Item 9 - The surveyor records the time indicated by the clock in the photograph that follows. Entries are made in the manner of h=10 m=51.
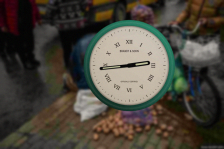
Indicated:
h=2 m=44
